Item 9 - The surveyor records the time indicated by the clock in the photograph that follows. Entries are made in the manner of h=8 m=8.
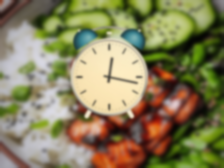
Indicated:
h=12 m=17
